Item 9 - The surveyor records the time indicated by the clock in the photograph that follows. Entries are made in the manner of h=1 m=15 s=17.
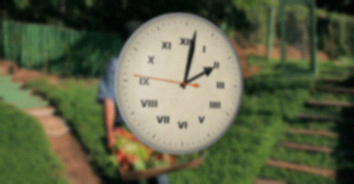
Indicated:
h=2 m=1 s=46
